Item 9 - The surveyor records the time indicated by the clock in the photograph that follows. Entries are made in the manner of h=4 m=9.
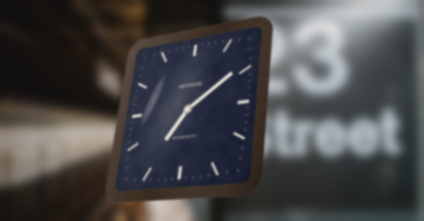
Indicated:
h=7 m=9
